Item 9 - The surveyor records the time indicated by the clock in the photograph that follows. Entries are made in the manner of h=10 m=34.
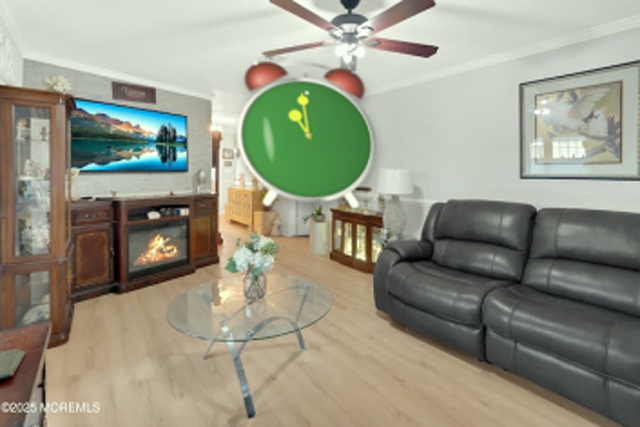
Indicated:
h=10 m=59
